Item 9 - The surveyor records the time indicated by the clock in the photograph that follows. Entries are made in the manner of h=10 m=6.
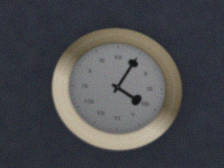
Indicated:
h=4 m=5
